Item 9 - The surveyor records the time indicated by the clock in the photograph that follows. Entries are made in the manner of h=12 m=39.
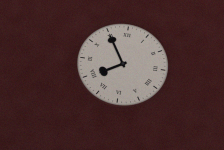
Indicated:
h=7 m=55
